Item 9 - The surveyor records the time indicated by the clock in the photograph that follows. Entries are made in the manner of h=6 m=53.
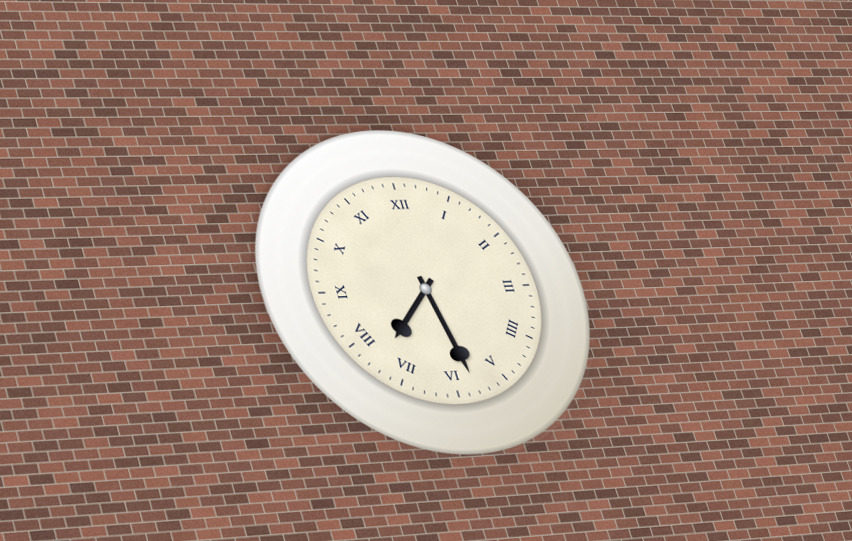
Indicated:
h=7 m=28
